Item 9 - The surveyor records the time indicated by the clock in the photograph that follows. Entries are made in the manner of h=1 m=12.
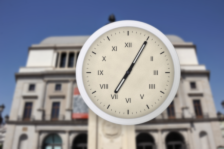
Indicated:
h=7 m=5
